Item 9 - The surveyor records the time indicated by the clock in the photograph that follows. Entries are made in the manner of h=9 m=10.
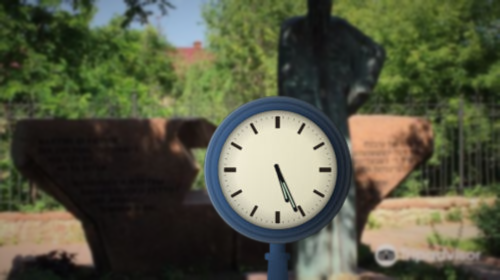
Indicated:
h=5 m=26
